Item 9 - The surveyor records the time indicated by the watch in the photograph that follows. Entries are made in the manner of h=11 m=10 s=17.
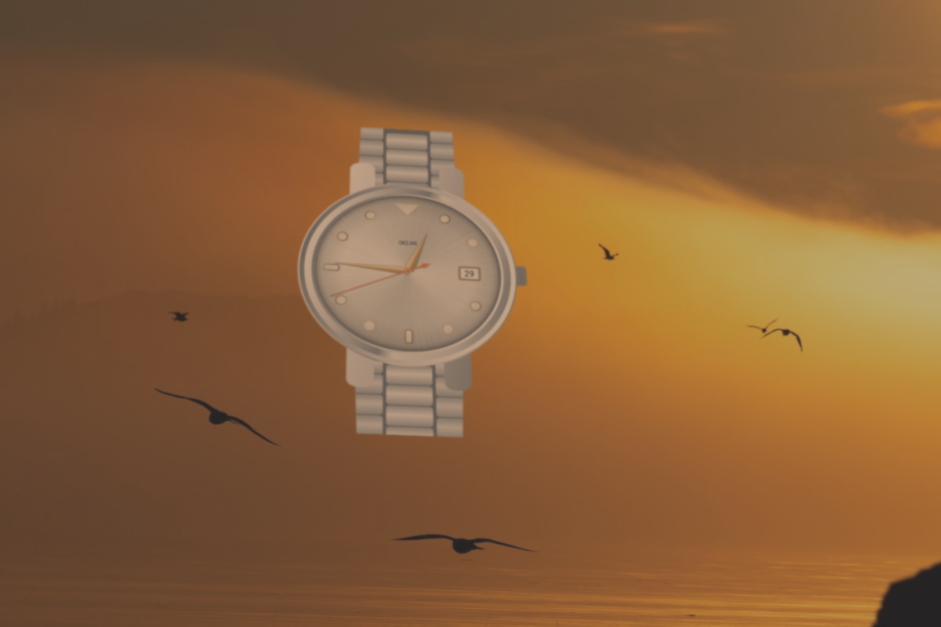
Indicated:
h=12 m=45 s=41
